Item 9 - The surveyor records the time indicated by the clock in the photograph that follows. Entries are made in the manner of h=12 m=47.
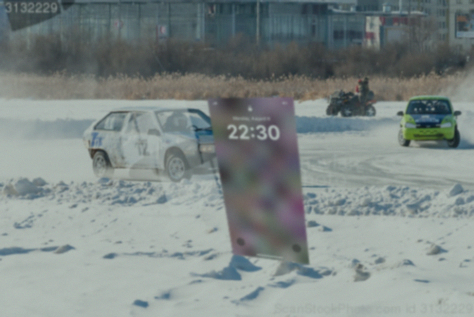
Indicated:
h=22 m=30
